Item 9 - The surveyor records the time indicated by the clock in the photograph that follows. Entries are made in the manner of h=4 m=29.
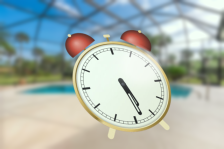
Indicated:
h=5 m=28
